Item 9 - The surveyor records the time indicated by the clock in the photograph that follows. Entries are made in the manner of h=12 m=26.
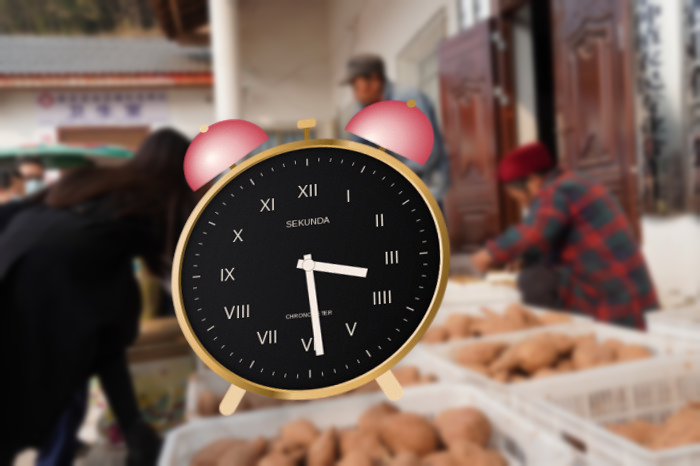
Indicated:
h=3 m=29
